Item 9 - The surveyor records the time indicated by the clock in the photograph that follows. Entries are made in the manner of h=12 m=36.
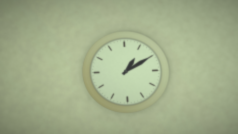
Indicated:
h=1 m=10
